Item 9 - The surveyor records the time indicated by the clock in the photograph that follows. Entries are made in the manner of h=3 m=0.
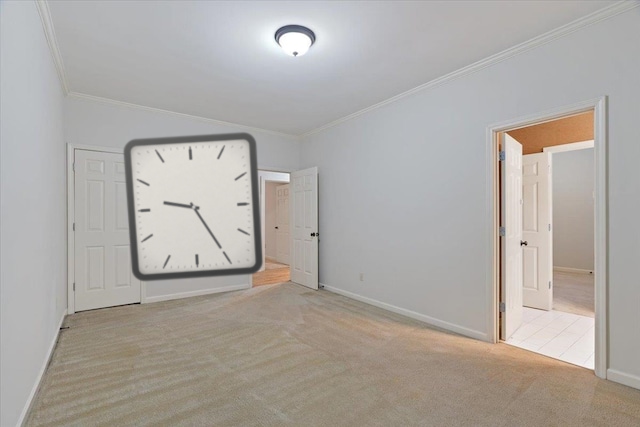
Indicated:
h=9 m=25
